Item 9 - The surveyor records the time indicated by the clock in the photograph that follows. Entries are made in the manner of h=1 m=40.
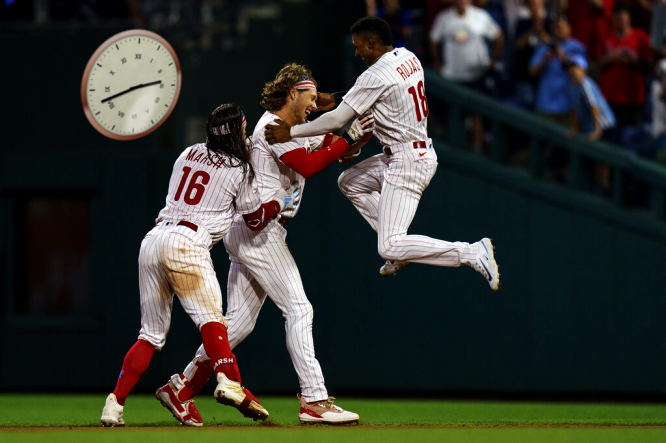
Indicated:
h=2 m=42
